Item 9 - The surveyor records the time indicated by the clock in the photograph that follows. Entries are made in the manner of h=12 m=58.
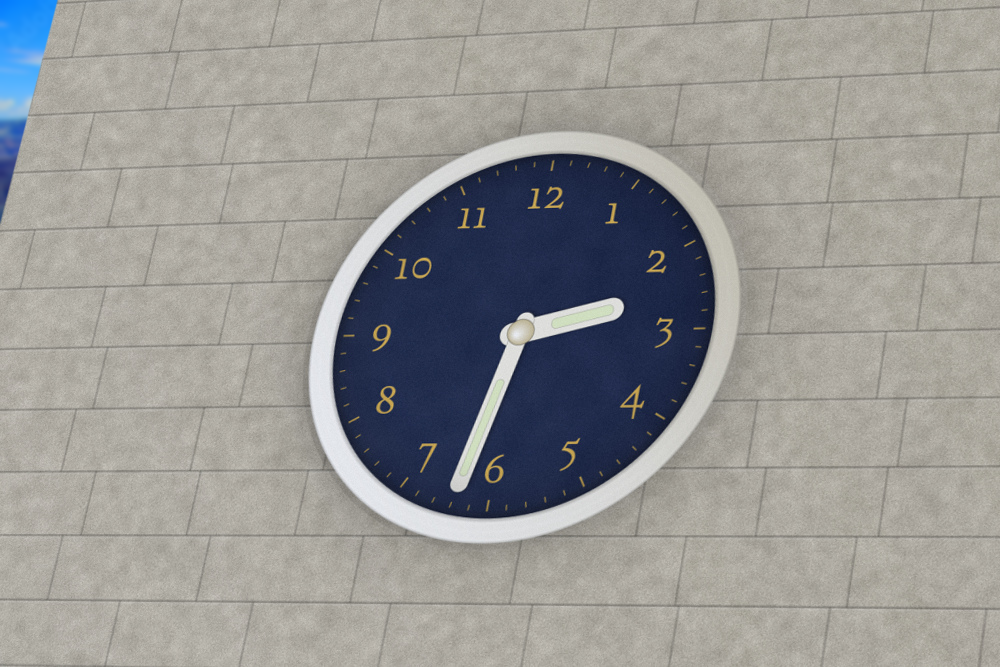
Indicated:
h=2 m=32
